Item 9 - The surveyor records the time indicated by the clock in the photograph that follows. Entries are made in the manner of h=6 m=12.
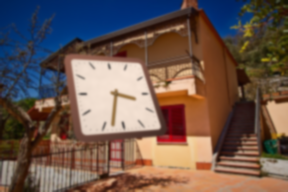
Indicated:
h=3 m=33
